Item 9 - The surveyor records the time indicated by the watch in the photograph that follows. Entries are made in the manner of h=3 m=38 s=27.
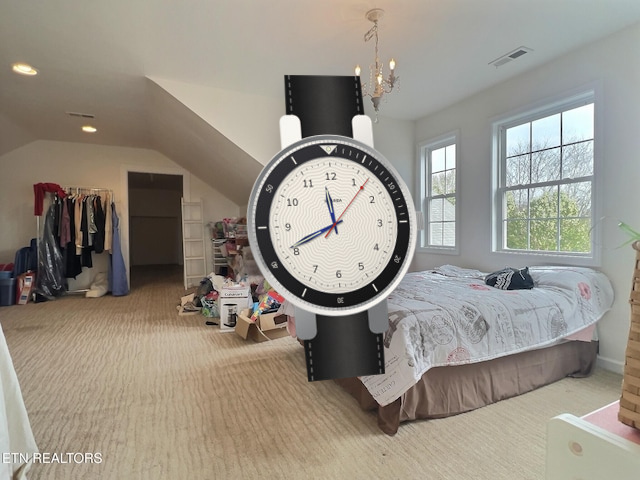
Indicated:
h=11 m=41 s=7
